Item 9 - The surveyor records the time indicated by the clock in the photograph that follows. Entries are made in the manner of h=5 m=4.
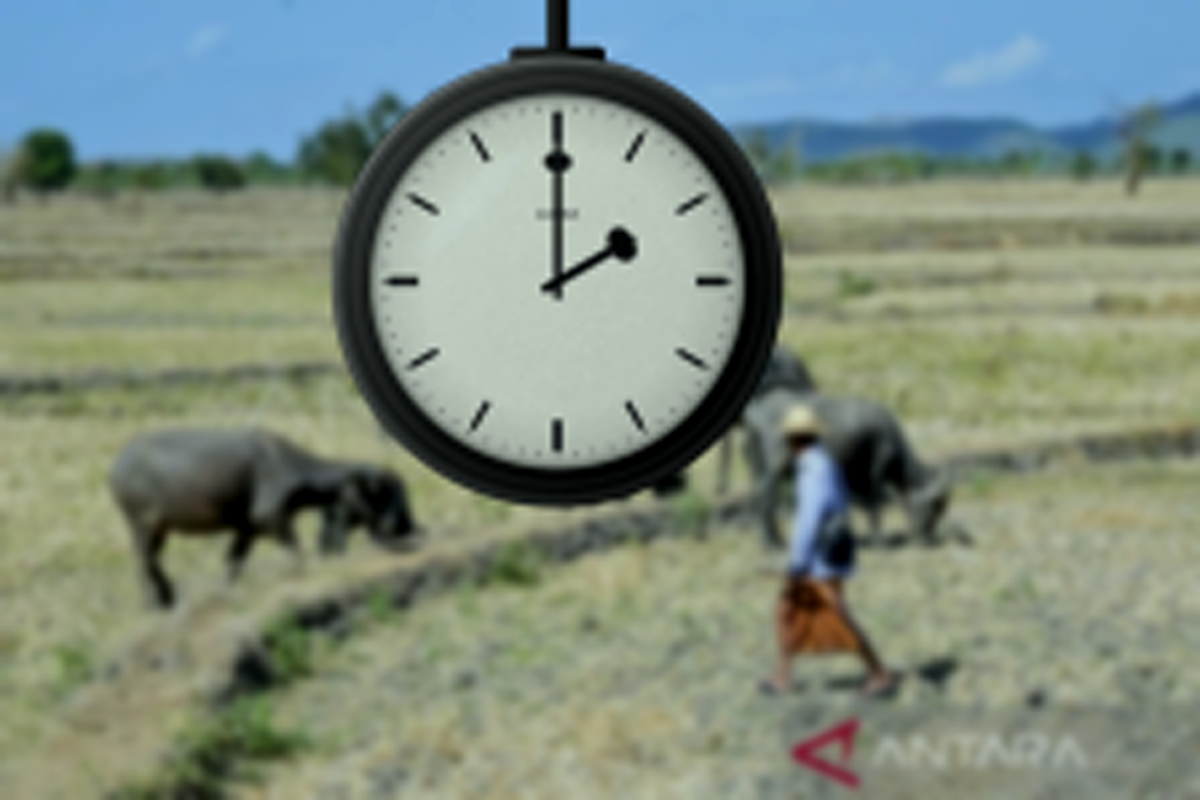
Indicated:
h=2 m=0
